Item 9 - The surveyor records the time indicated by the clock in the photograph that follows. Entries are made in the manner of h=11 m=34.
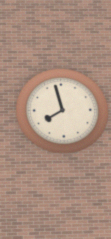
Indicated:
h=7 m=58
